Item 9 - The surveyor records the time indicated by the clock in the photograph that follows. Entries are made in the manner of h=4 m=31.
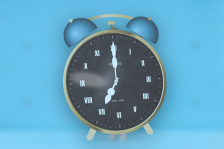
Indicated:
h=7 m=0
